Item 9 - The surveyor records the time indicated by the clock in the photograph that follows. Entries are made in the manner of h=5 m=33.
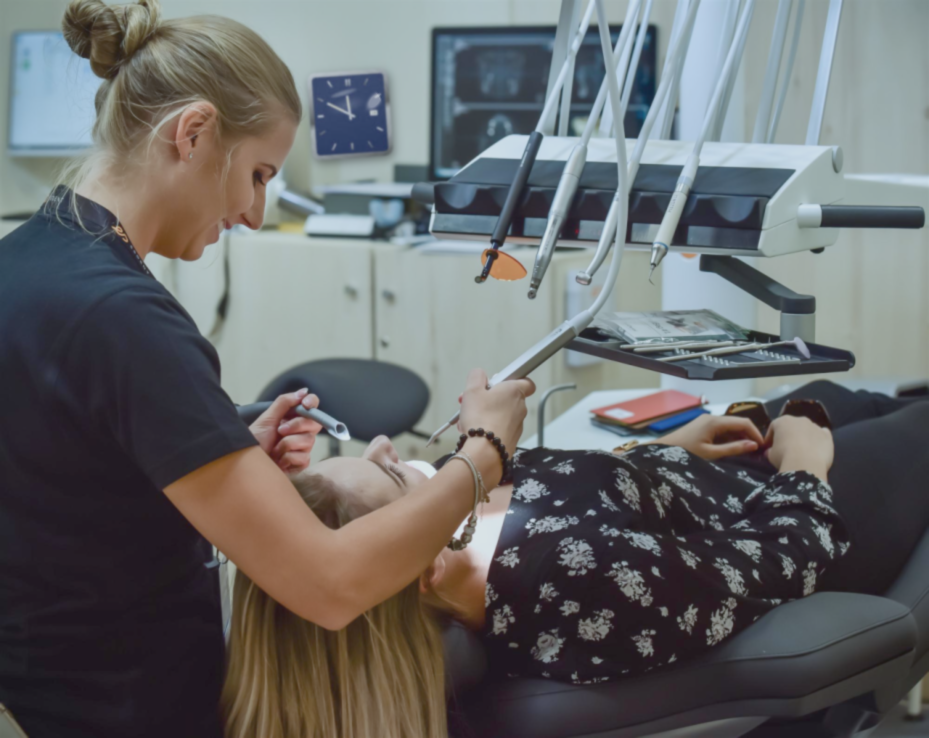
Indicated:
h=11 m=50
